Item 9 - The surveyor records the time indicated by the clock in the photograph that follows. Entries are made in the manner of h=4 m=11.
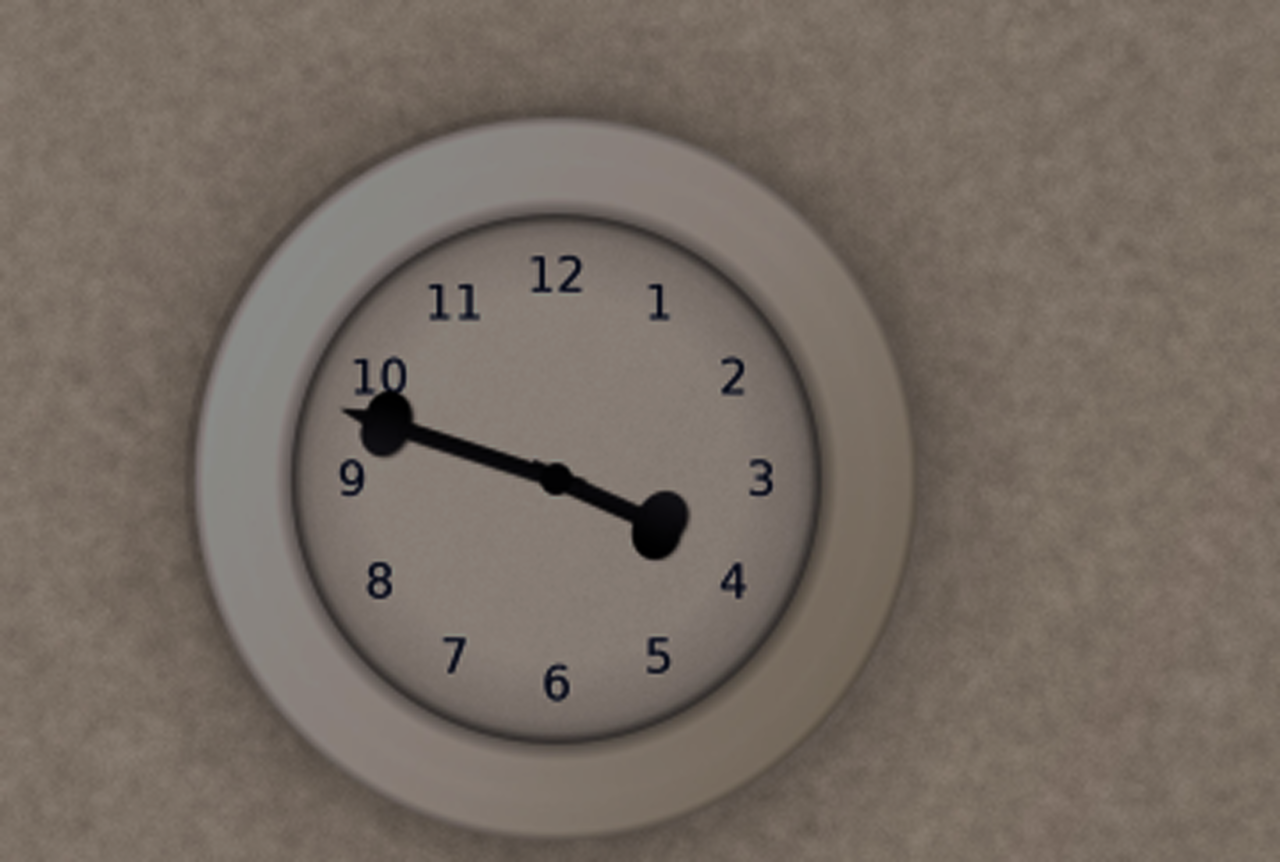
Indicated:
h=3 m=48
